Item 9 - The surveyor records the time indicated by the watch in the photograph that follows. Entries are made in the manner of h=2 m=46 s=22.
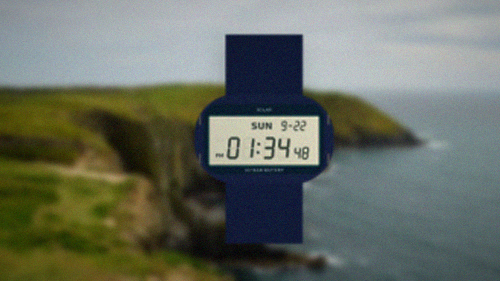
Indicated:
h=1 m=34 s=48
